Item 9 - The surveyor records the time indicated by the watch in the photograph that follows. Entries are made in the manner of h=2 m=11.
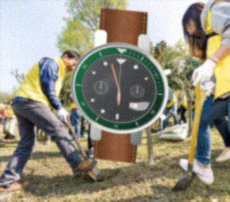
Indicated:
h=5 m=57
